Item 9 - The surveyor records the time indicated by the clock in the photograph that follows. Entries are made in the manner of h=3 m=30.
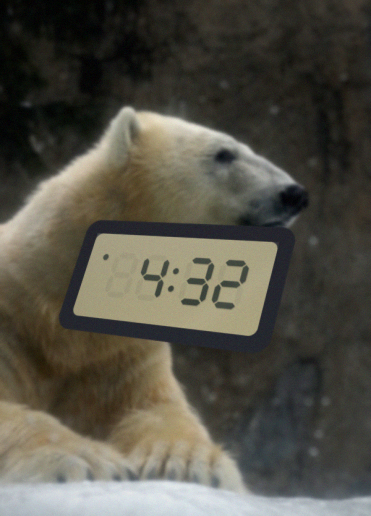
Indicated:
h=4 m=32
